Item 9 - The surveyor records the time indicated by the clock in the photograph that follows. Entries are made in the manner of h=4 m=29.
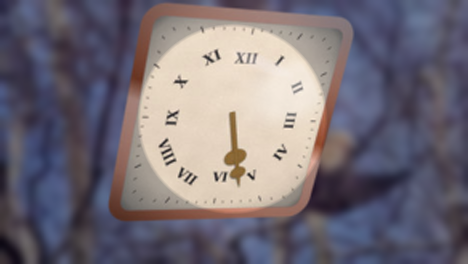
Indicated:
h=5 m=27
